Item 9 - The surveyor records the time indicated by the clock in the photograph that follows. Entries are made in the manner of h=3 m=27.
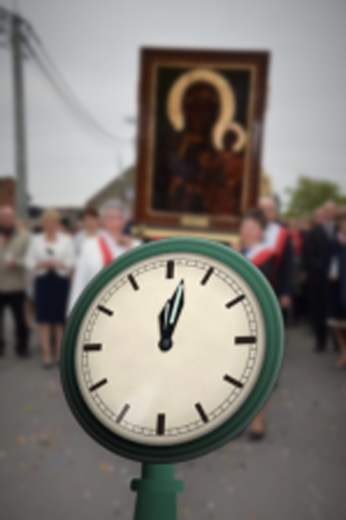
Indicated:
h=12 m=2
